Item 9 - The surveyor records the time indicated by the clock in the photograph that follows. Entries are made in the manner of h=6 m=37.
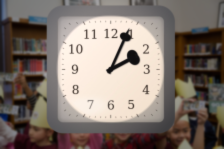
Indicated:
h=2 m=4
